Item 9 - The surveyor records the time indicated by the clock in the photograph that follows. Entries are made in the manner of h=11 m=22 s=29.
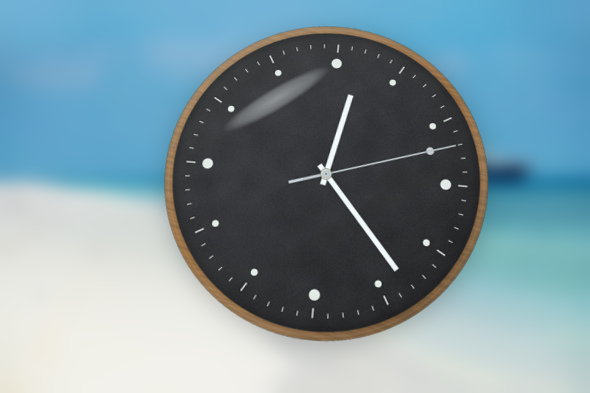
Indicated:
h=12 m=23 s=12
